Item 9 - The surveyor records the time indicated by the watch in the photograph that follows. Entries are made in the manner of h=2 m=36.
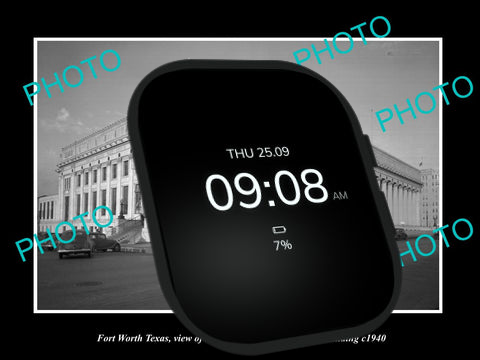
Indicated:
h=9 m=8
